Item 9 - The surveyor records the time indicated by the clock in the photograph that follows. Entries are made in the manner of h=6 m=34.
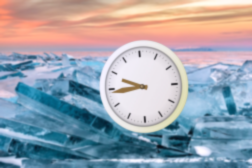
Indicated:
h=9 m=44
